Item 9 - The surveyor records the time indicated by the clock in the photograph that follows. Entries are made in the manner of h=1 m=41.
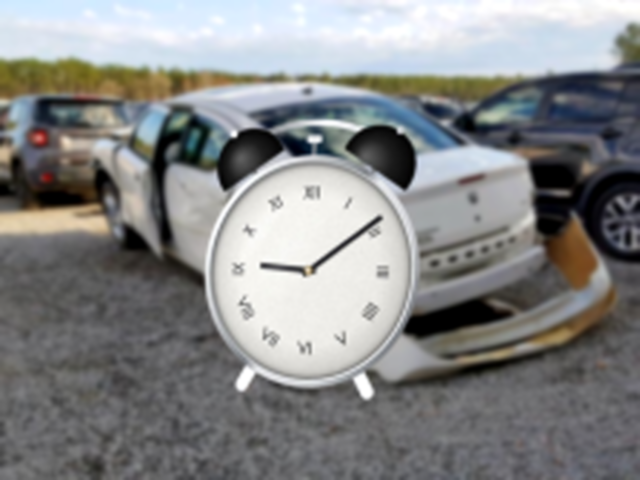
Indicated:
h=9 m=9
